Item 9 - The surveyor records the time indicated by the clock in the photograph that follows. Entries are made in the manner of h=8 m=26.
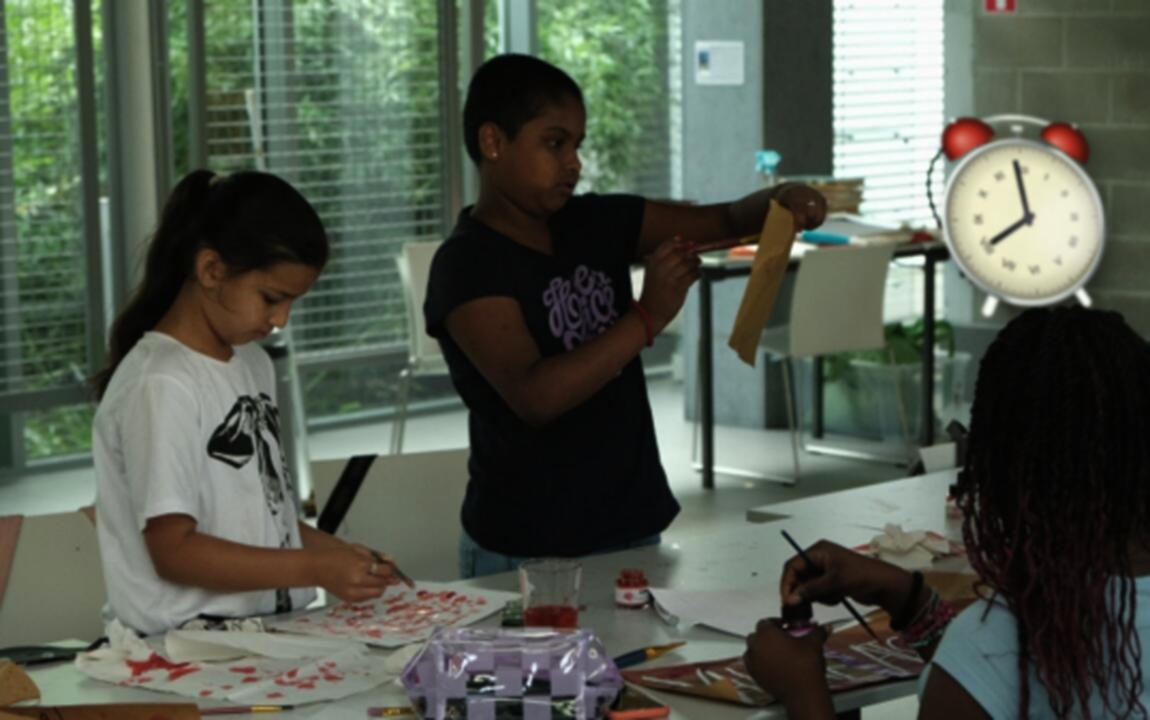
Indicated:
h=7 m=59
